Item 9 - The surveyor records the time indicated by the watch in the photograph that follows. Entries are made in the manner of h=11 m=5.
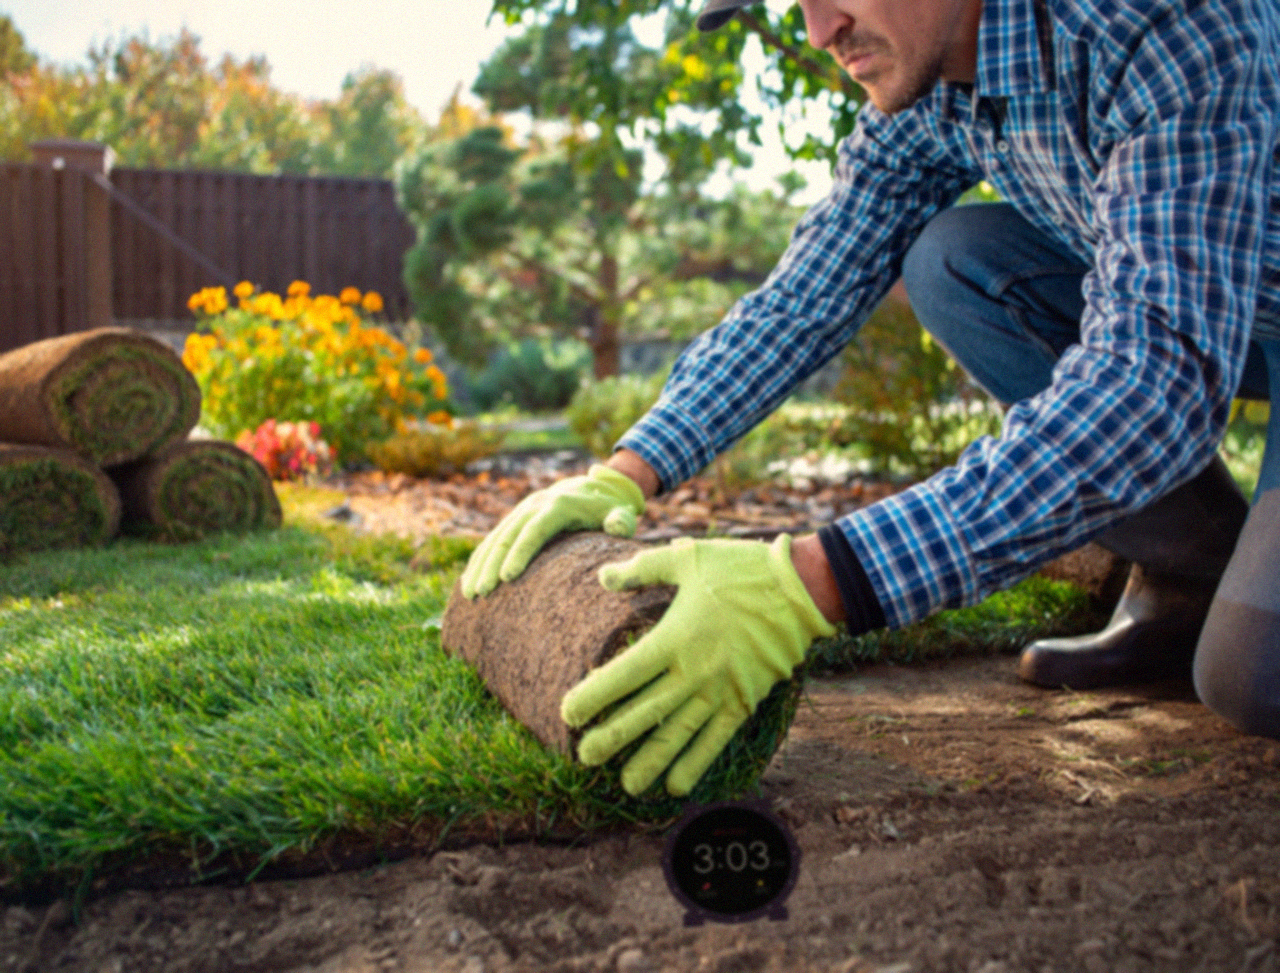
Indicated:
h=3 m=3
